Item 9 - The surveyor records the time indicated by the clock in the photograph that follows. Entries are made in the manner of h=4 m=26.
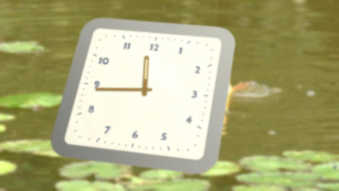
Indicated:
h=11 m=44
